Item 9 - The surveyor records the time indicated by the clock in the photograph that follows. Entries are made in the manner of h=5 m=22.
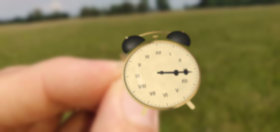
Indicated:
h=3 m=16
